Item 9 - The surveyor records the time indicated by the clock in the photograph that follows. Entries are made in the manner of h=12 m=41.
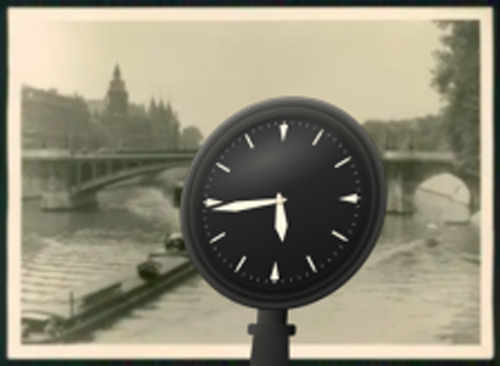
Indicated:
h=5 m=44
